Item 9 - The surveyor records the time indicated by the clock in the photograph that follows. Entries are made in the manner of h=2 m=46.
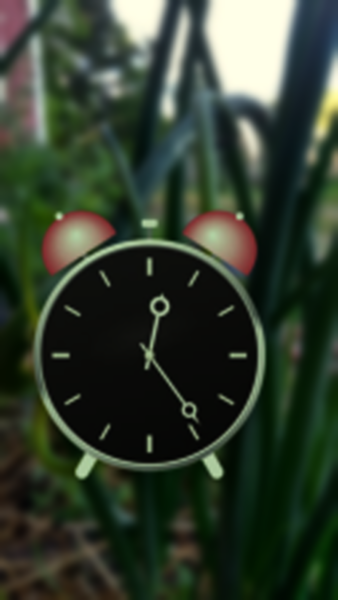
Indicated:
h=12 m=24
